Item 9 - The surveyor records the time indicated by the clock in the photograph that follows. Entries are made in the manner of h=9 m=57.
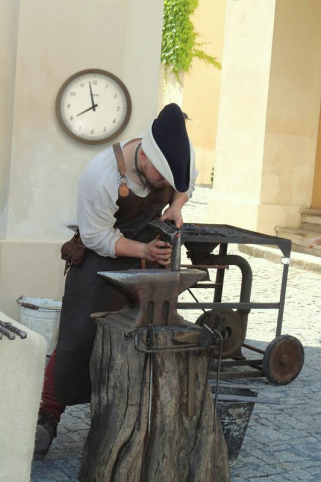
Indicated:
h=7 m=58
